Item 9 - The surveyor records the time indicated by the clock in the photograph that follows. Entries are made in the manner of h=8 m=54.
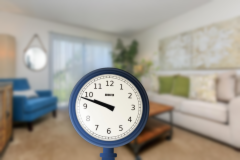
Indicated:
h=9 m=48
